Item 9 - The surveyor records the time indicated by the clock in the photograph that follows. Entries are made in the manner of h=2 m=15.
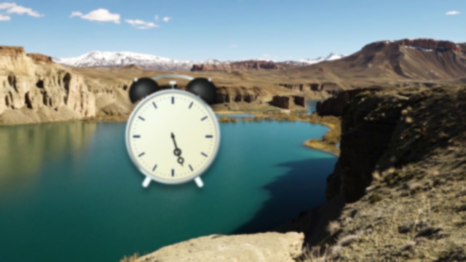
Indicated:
h=5 m=27
